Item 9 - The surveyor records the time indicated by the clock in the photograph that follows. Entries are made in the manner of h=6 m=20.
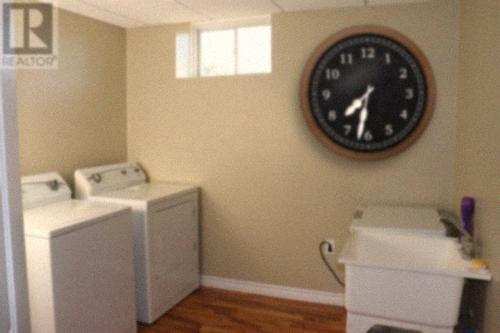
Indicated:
h=7 m=32
